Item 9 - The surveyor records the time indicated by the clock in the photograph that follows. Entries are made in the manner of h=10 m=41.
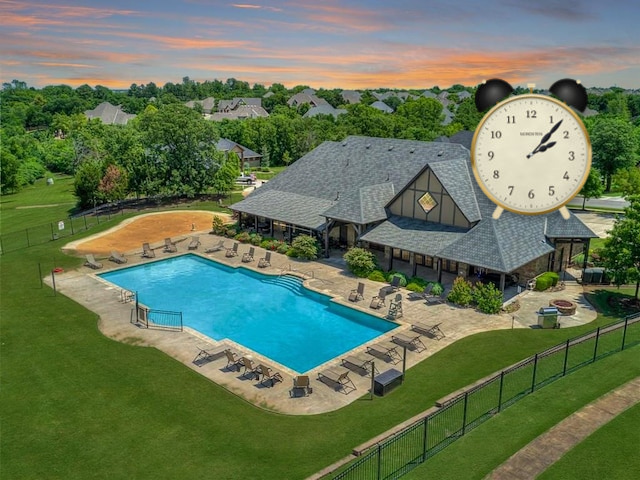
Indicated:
h=2 m=7
